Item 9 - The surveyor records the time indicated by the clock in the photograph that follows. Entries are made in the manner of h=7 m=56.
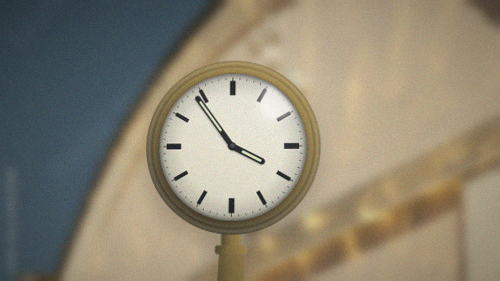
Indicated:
h=3 m=54
